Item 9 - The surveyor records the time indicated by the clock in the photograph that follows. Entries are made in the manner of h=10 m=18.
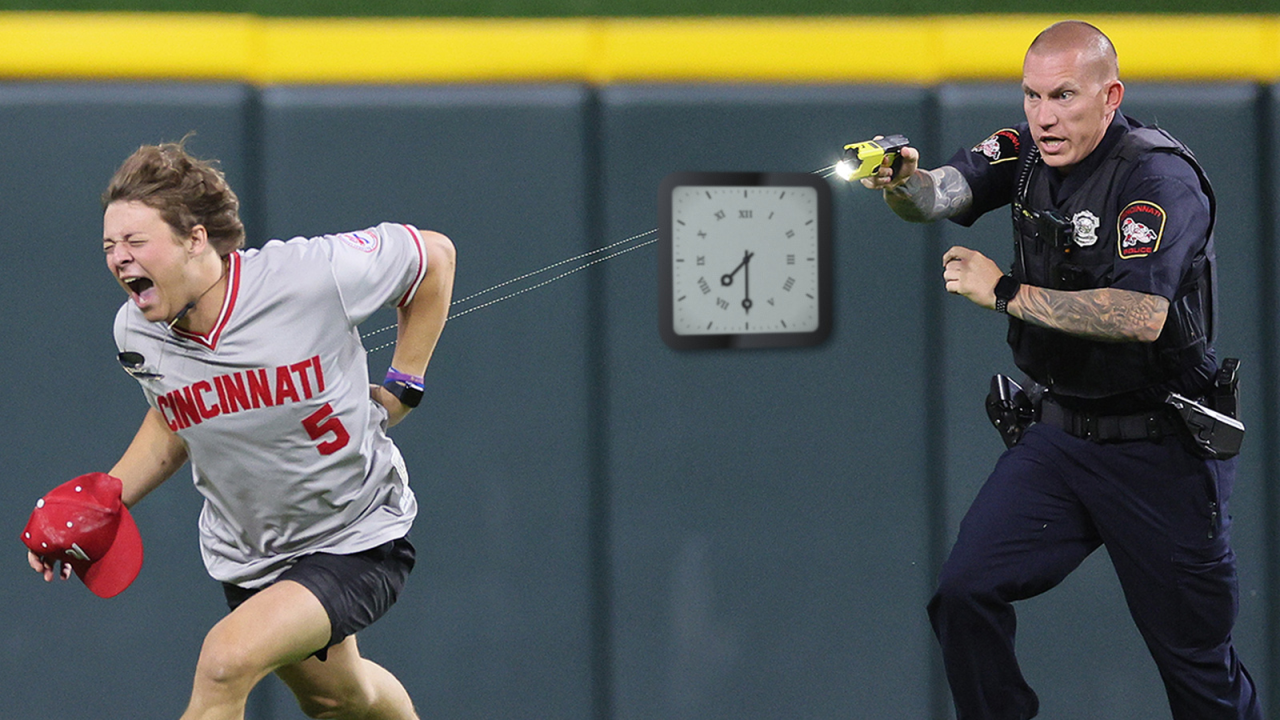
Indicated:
h=7 m=30
